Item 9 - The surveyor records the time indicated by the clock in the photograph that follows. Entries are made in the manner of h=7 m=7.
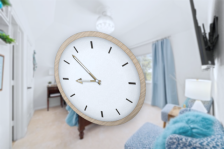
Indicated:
h=8 m=53
